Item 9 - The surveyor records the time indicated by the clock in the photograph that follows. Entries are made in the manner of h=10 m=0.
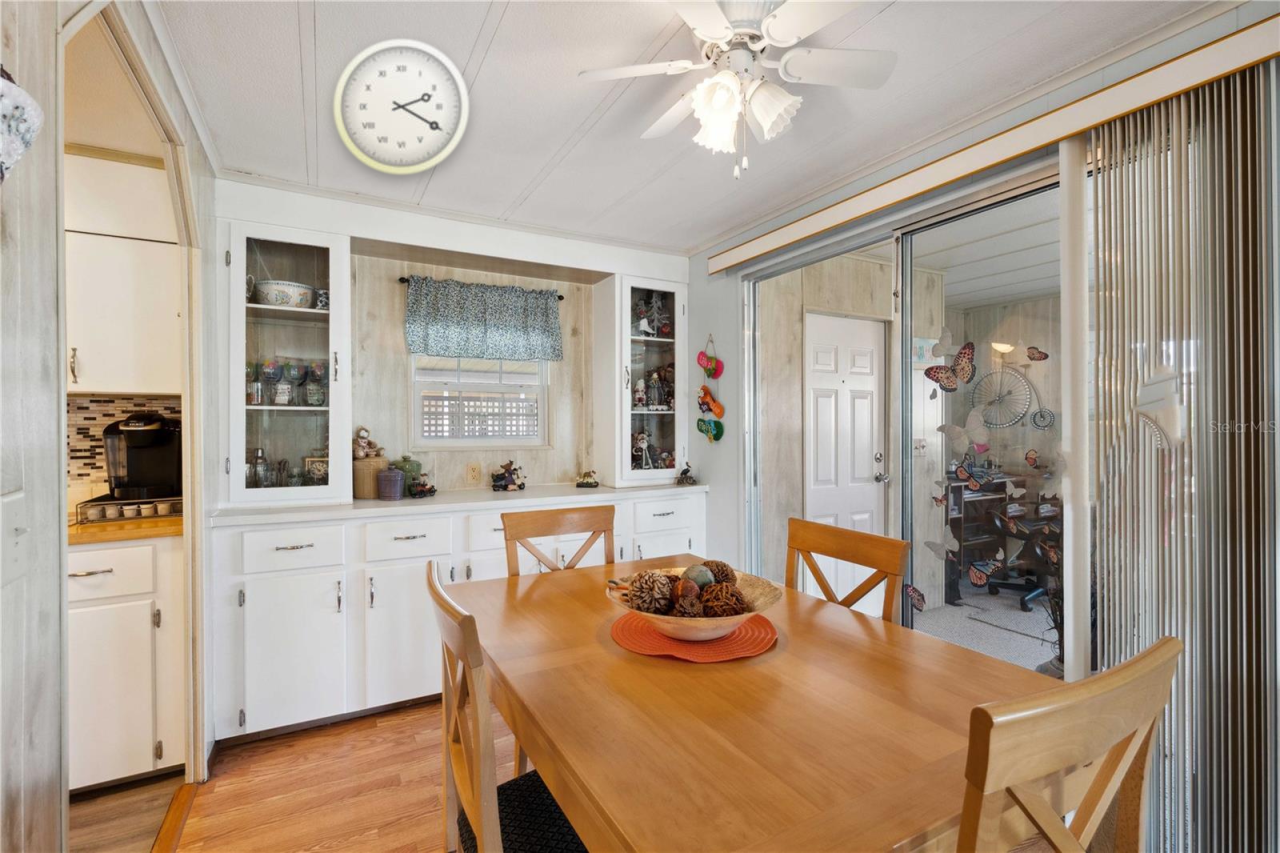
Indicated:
h=2 m=20
